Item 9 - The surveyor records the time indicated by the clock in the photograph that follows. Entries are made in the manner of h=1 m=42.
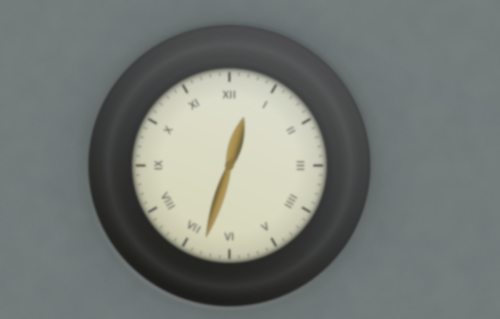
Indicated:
h=12 m=33
